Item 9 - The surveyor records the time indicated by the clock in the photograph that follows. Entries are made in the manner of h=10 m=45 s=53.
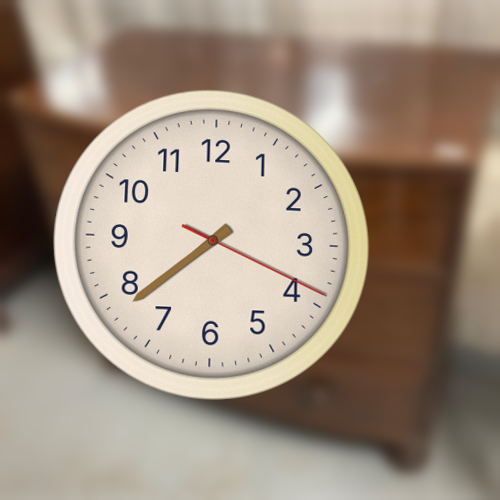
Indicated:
h=7 m=38 s=19
